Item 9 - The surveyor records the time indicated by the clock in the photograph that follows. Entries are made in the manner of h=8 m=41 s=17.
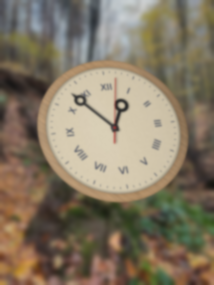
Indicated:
h=12 m=53 s=2
